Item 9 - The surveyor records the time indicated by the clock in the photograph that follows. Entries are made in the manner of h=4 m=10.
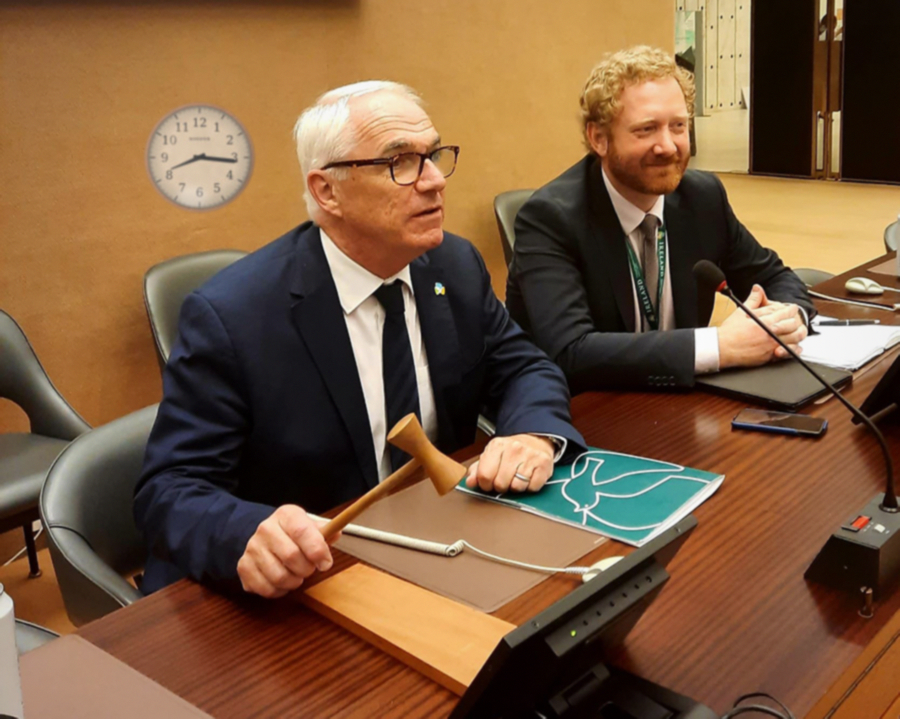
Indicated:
h=8 m=16
